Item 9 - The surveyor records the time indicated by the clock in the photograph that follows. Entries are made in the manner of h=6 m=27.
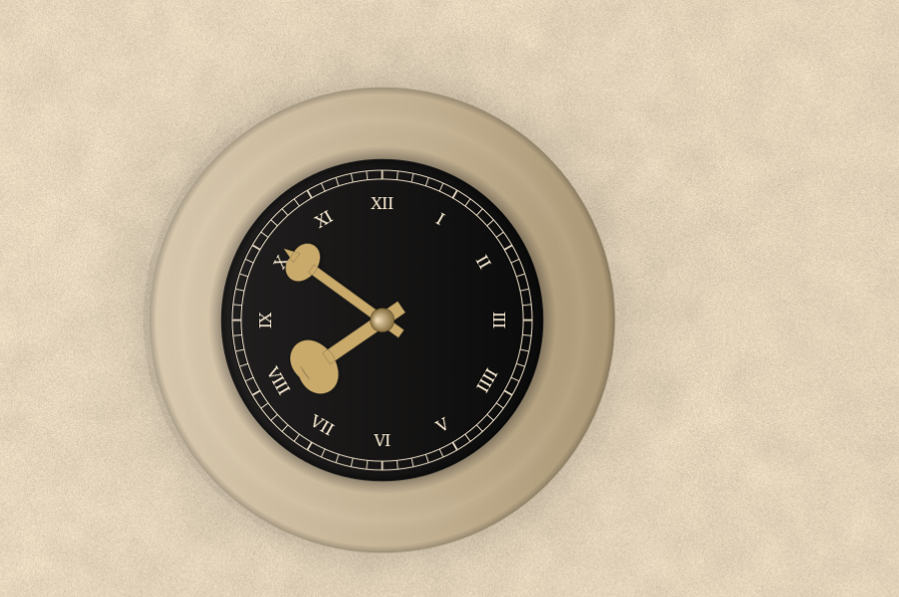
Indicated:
h=7 m=51
